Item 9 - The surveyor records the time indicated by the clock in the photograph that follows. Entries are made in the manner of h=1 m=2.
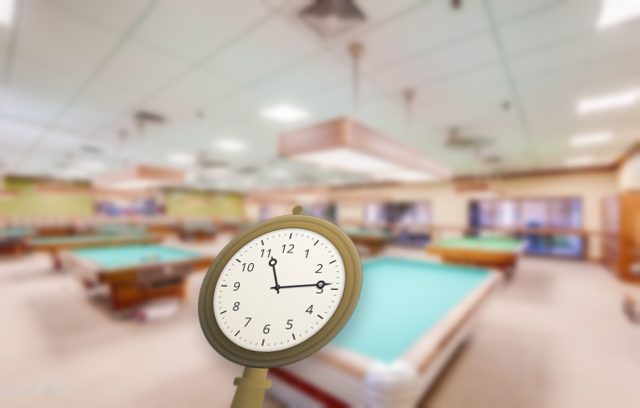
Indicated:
h=11 m=14
